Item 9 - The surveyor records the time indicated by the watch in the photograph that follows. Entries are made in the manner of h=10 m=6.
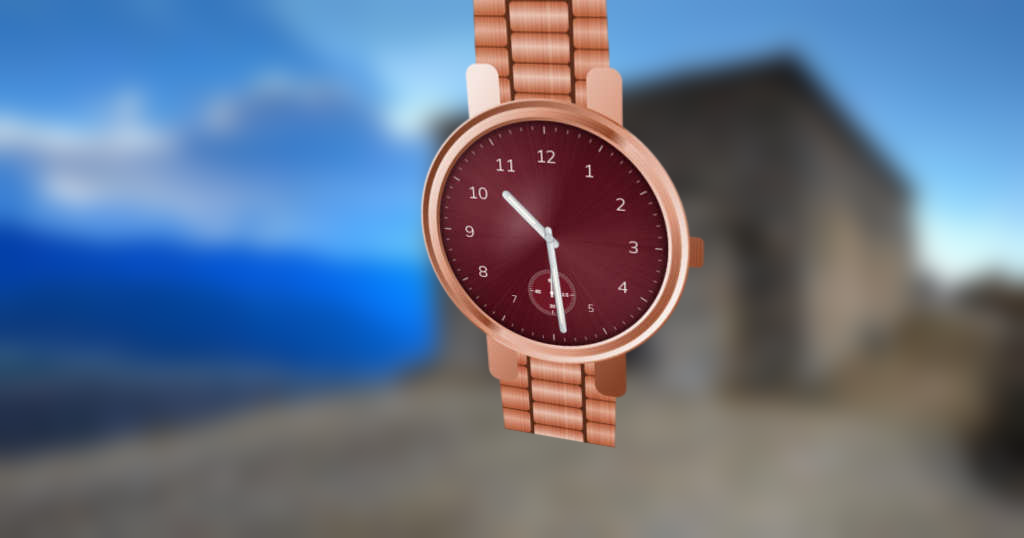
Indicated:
h=10 m=29
